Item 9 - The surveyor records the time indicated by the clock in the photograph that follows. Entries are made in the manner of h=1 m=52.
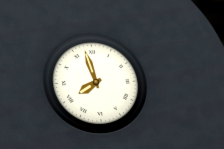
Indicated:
h=7 m=58
